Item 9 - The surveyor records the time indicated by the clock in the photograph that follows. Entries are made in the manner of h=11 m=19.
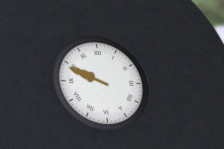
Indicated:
h=9 m=49
